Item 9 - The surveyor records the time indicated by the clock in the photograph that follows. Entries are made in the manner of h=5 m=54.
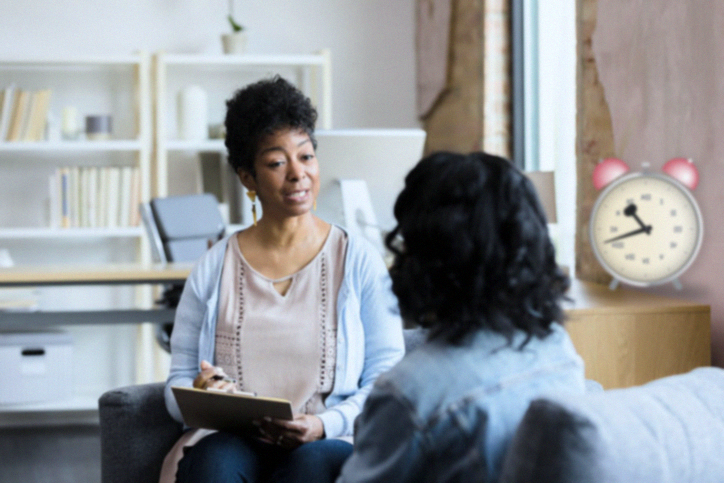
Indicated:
h=10 m=42
